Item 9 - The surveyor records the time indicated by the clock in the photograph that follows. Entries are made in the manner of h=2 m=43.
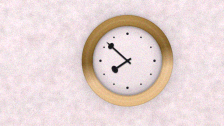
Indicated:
h=7 m=52
